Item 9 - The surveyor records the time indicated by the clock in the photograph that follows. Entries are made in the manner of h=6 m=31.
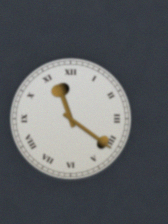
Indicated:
h=11 m=21
